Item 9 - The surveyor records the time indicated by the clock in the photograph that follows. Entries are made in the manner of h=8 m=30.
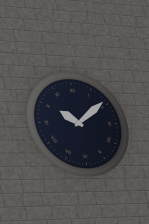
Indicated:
h=10 m=9
